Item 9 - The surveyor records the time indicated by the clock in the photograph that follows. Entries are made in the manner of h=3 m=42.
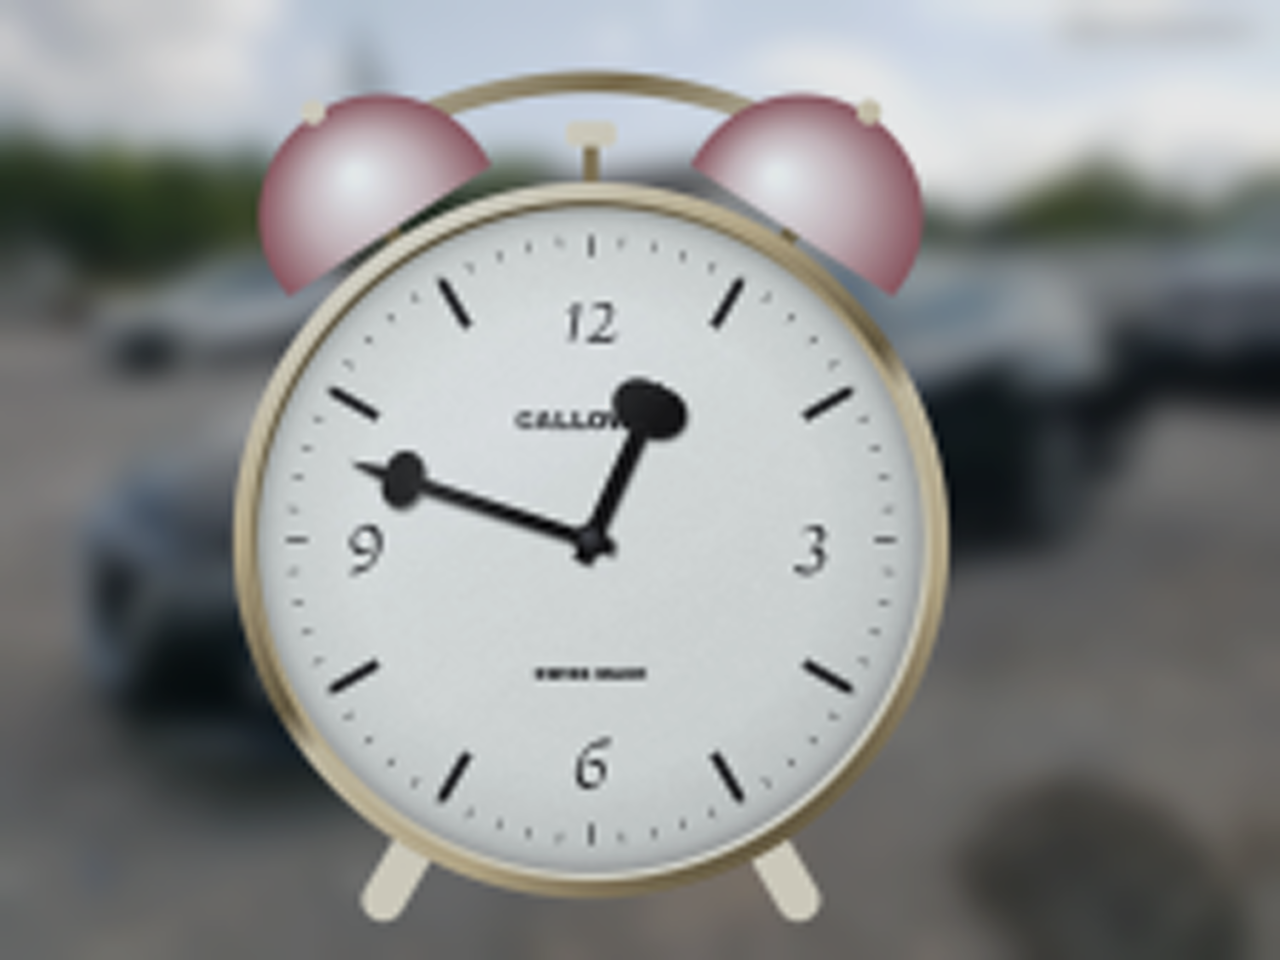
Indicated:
h=12 m=48
